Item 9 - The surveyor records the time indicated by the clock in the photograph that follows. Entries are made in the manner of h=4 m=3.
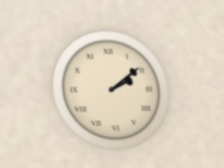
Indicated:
h=2 m=9
